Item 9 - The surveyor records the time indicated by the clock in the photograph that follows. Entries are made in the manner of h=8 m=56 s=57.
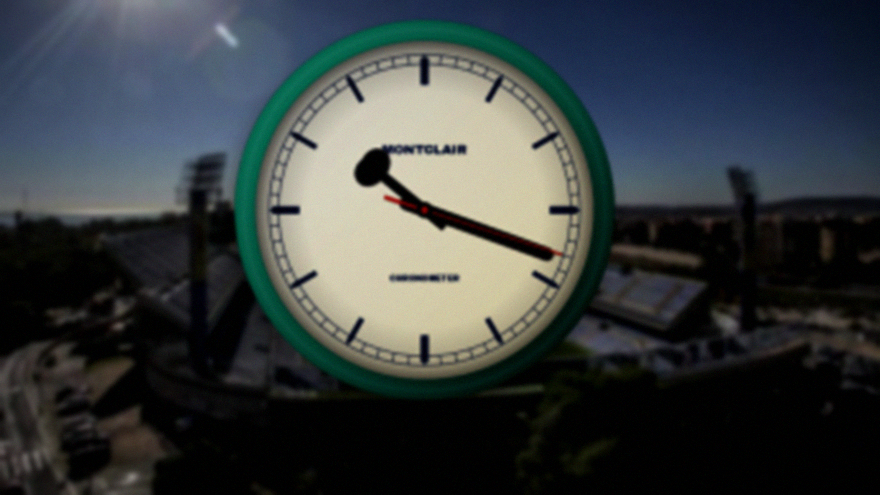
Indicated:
h=10 m=18 s=18
